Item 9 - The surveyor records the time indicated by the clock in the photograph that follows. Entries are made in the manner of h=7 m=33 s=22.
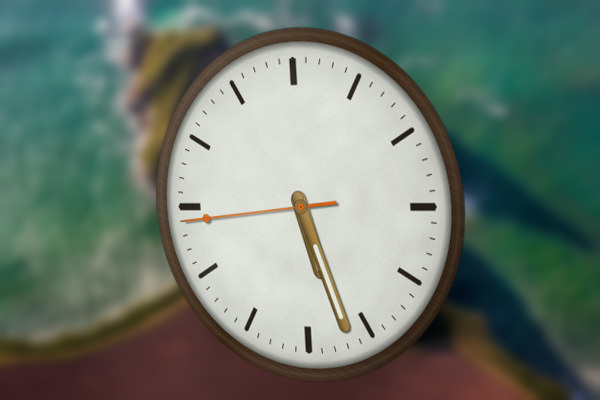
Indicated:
h=5 m=26 s=44
